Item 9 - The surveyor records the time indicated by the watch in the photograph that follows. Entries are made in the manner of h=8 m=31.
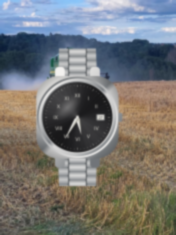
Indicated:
h=5 m=35
